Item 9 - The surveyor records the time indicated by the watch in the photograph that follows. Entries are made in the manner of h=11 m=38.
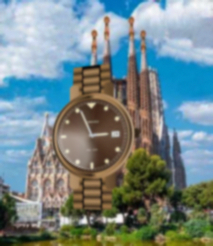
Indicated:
h=2 m=56
